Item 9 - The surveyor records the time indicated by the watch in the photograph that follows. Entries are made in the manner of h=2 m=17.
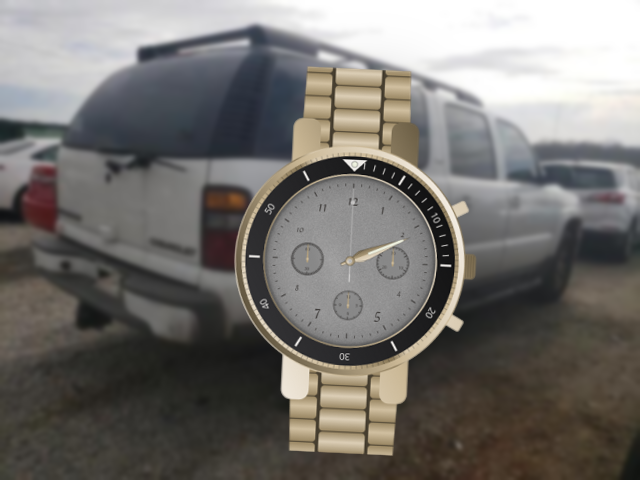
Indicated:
h=2 m=11
